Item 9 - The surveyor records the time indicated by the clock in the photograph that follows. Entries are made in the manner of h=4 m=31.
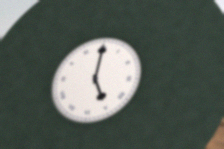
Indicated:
h=5 m=0
